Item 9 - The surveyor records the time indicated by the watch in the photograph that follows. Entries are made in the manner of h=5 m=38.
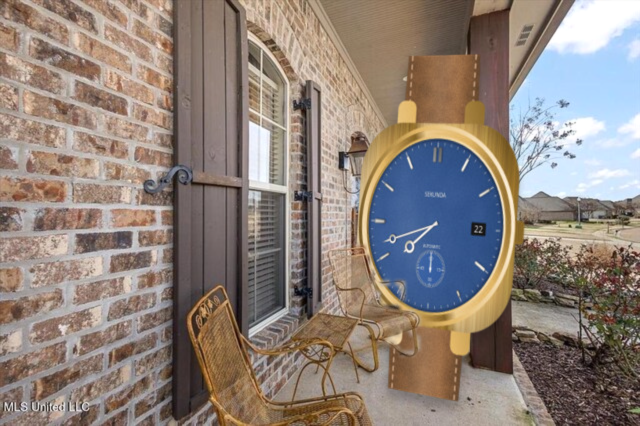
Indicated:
h=7 m=42
